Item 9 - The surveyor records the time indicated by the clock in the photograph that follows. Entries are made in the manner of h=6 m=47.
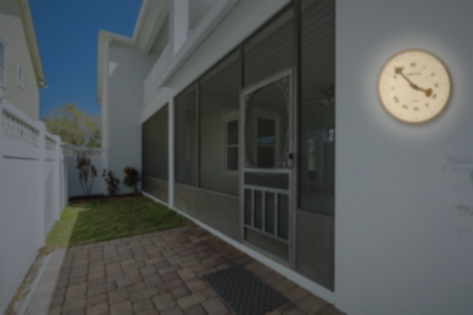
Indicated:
h=3 m=53
